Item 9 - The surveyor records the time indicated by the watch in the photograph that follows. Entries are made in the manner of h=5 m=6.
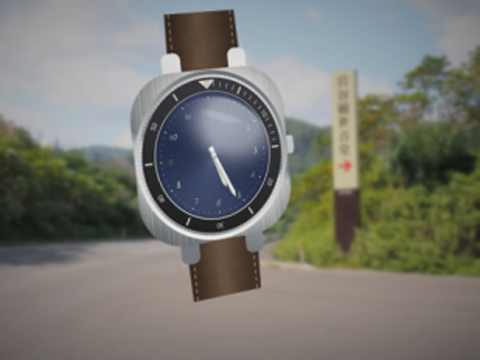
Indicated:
h=5 m=26
